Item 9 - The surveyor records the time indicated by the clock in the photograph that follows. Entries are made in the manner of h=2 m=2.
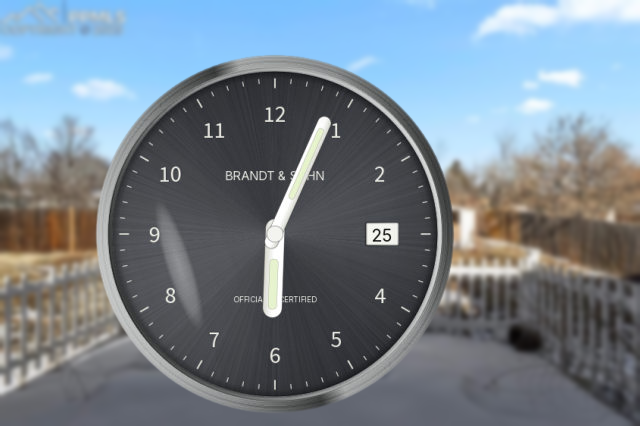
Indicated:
h=6 m=4
